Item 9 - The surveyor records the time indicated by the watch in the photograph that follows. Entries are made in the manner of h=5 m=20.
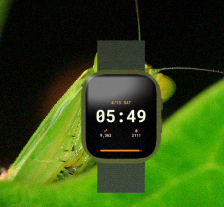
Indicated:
h=5 m=49
